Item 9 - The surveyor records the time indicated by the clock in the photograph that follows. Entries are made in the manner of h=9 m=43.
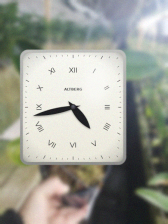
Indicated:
h=4 m=43
